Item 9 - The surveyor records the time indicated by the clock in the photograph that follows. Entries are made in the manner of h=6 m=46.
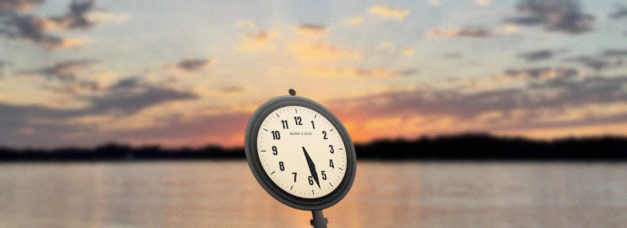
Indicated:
h=5 m=28
